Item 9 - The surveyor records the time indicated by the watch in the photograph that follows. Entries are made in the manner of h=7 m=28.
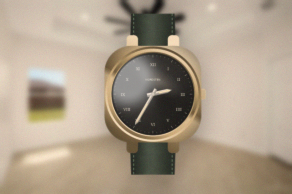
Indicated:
h=2 m=35
